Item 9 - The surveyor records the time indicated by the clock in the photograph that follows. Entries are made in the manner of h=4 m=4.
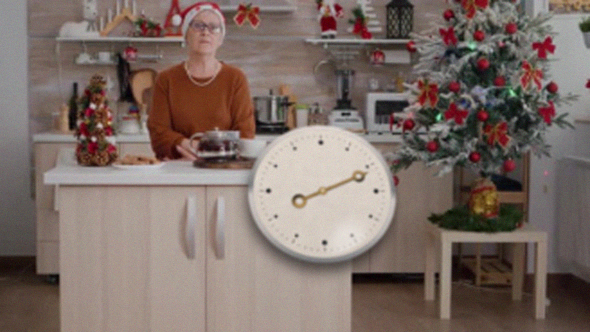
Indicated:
h=8 m=11
